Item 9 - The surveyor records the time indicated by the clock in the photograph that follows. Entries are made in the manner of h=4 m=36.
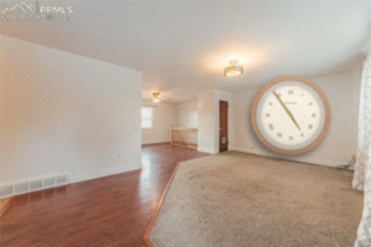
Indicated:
h=4 m=54
